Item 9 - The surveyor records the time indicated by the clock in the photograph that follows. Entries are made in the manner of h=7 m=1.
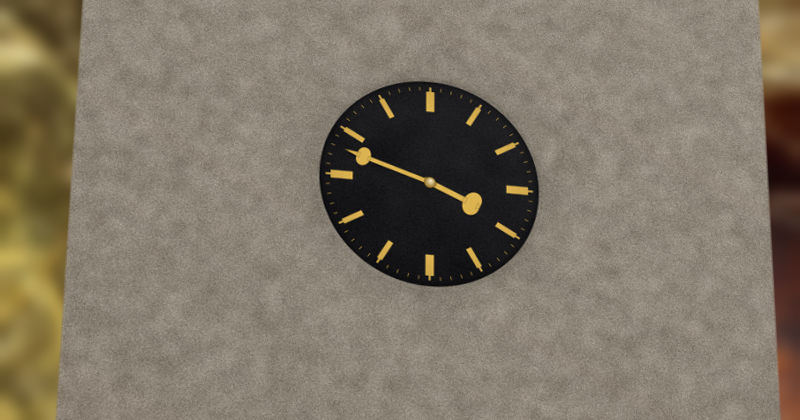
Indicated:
h=3 m=48
